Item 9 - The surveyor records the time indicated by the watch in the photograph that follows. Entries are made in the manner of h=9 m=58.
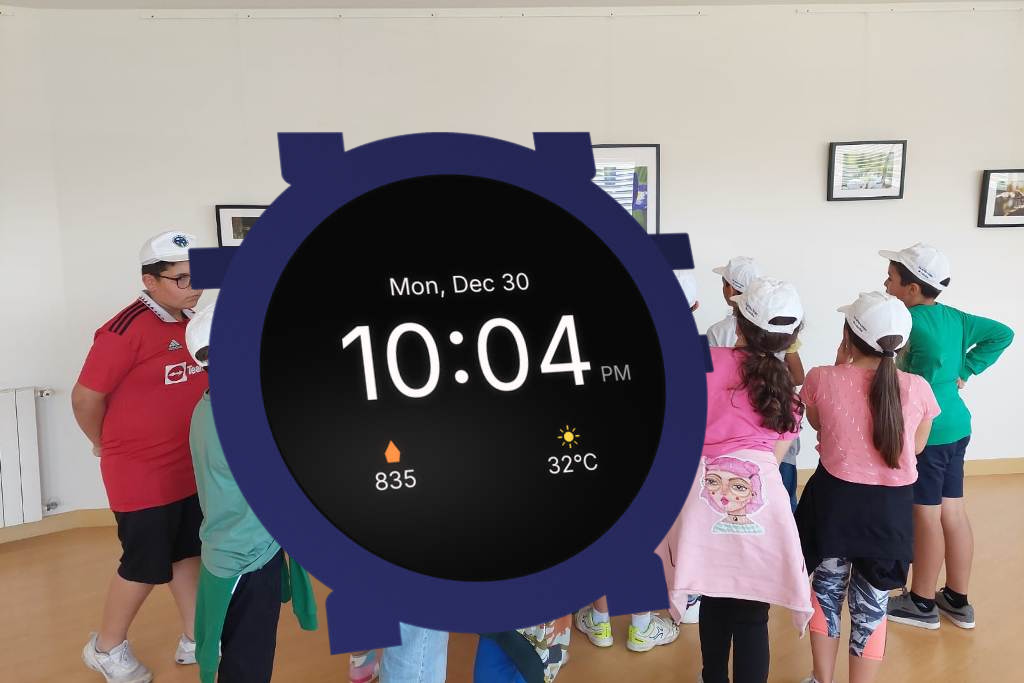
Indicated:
h=10 m=4
